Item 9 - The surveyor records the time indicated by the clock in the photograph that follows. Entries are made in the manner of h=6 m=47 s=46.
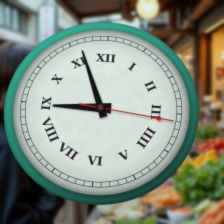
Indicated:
h=8 m=56 s=16
